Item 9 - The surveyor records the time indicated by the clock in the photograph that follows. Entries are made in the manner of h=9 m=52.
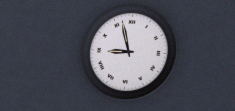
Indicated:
h=8 m=57
